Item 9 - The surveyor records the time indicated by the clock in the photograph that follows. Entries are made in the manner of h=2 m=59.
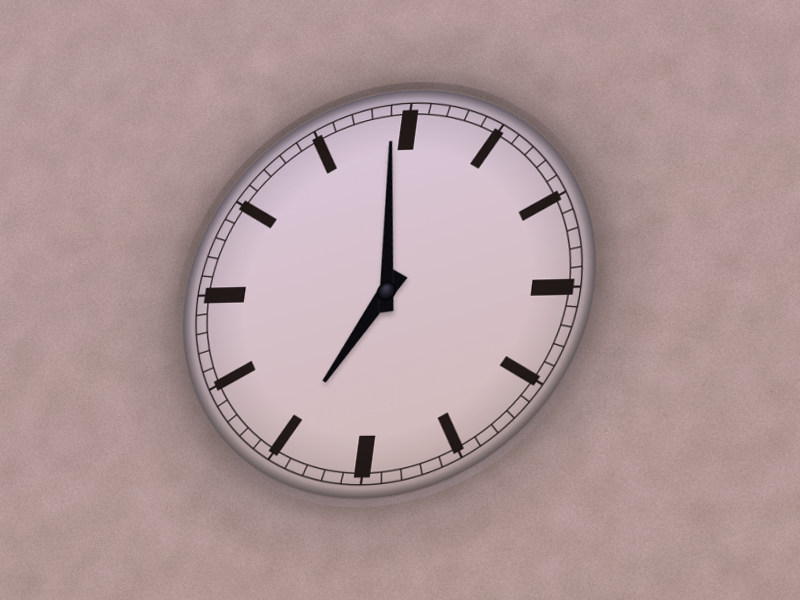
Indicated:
h=6 m=59
